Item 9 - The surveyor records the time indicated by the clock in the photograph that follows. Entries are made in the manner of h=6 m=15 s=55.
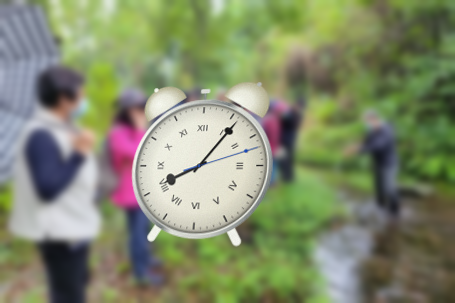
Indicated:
h=8 m=6 s=12
